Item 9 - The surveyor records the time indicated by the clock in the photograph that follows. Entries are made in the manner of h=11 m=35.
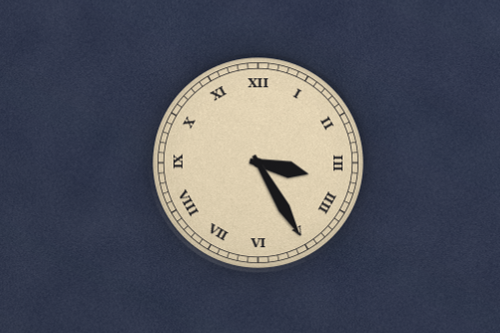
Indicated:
h=3 m=25
